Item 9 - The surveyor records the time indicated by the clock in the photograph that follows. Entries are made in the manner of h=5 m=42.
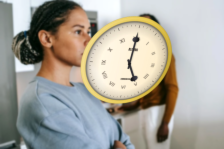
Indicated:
h=5 m=0
